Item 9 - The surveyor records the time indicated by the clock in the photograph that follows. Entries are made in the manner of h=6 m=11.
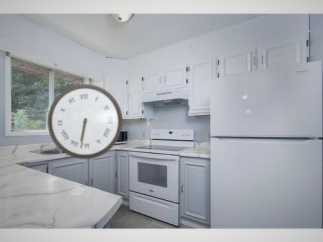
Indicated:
h=6 m=32
